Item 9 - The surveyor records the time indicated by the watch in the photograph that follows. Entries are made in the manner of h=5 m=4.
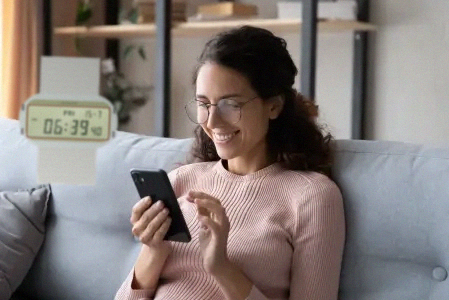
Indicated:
h=6 m=39
